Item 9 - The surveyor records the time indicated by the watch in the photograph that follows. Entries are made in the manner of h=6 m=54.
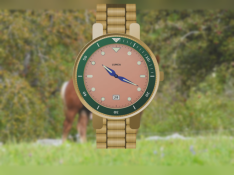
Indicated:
h=10 m=19
